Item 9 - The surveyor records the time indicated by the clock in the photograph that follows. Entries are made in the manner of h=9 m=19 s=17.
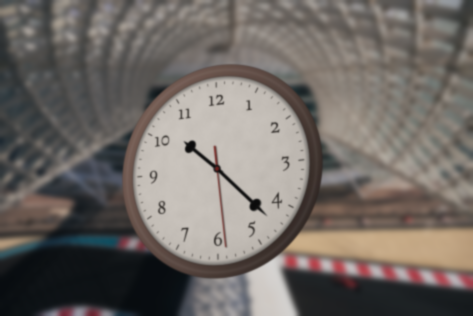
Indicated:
h=10 m=22 s=29
